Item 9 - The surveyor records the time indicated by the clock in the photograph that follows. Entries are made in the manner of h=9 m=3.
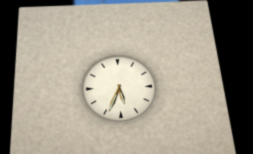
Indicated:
h=5 m=34
